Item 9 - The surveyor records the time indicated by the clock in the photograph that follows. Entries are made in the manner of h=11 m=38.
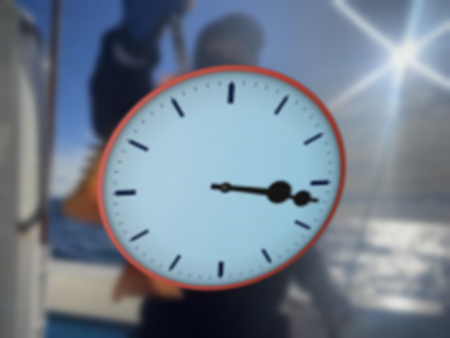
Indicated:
h=3 m=17
